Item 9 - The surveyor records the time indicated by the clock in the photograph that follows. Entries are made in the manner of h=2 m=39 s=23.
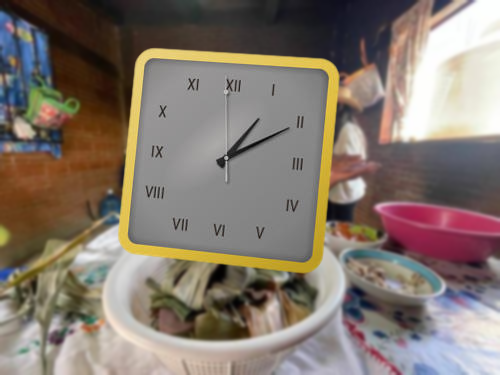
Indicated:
h=1 m=9 s=59
